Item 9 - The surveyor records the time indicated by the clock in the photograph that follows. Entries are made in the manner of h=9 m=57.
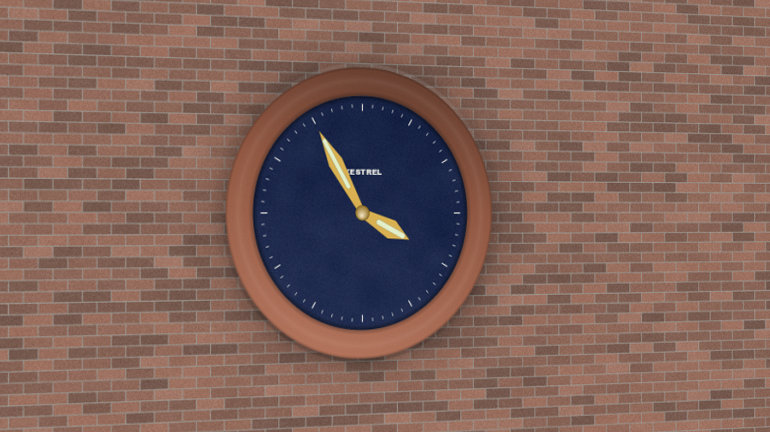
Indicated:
h=3 m=55
